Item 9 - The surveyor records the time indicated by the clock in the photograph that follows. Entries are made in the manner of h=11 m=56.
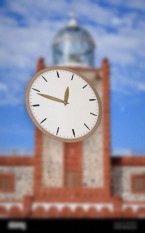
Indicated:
h=12 m=49
